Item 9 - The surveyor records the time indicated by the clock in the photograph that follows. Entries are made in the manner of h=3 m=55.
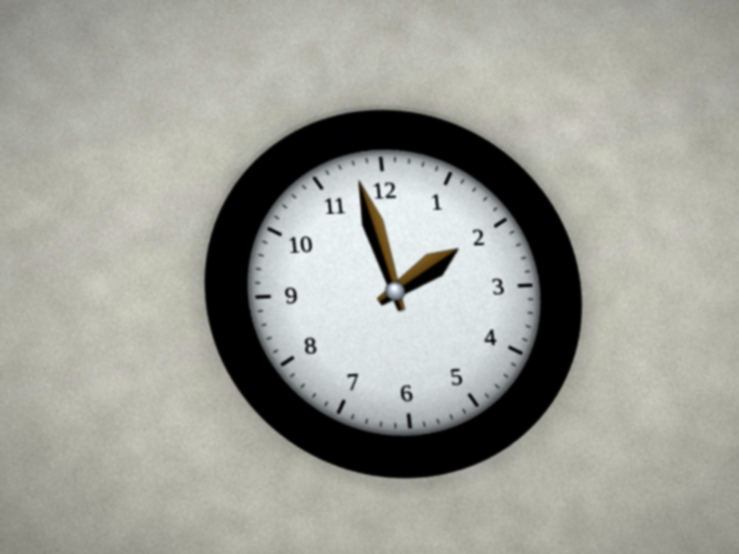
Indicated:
h=1 m=58
